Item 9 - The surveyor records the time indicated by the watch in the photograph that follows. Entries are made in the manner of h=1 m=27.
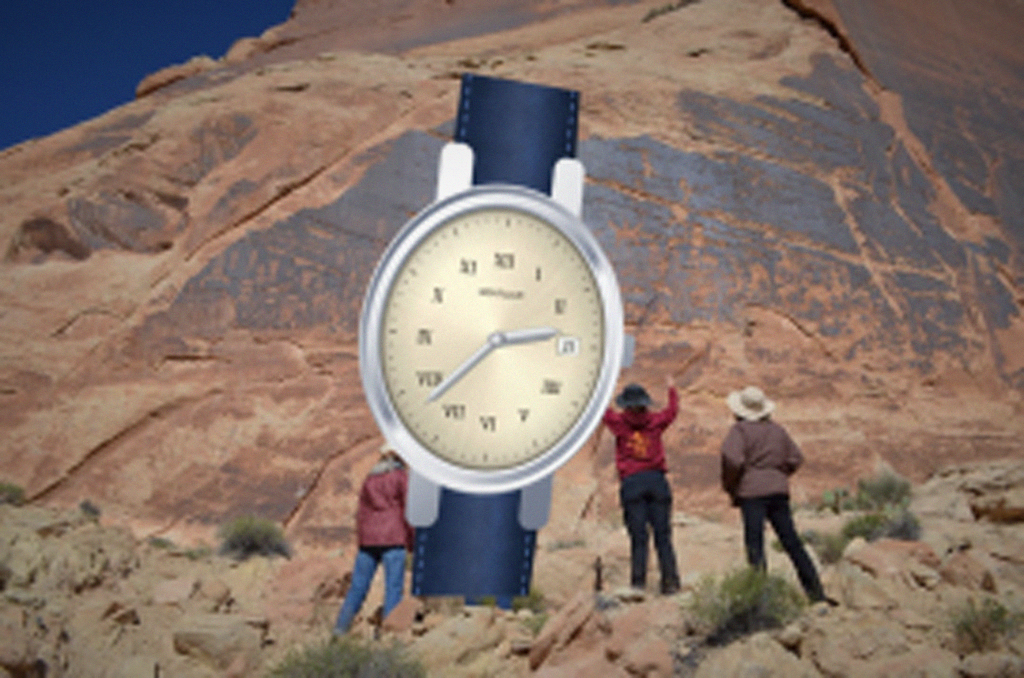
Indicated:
h=2 m=38
